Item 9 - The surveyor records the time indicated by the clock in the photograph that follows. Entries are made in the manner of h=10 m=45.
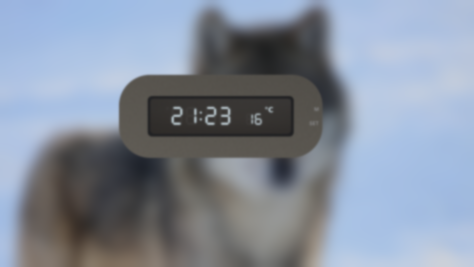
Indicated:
h=21 m=23
